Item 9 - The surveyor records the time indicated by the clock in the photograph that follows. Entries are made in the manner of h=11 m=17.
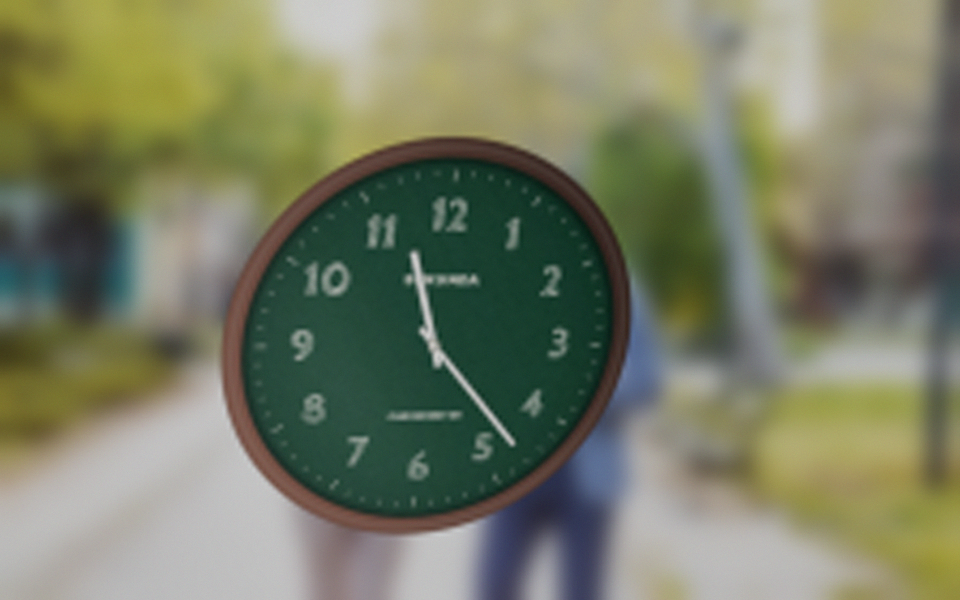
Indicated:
h=11 m=23
